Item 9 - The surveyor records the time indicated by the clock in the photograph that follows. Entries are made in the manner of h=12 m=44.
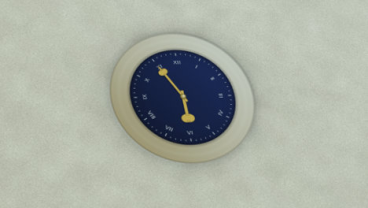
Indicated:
h=5 m=55
